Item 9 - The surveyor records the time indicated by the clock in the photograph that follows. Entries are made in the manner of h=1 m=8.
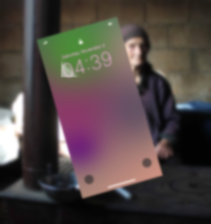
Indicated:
h=4 m=39
